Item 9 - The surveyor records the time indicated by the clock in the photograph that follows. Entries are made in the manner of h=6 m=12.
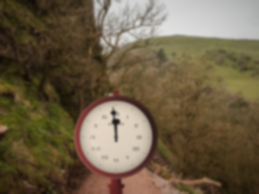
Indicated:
h=11 m=59
